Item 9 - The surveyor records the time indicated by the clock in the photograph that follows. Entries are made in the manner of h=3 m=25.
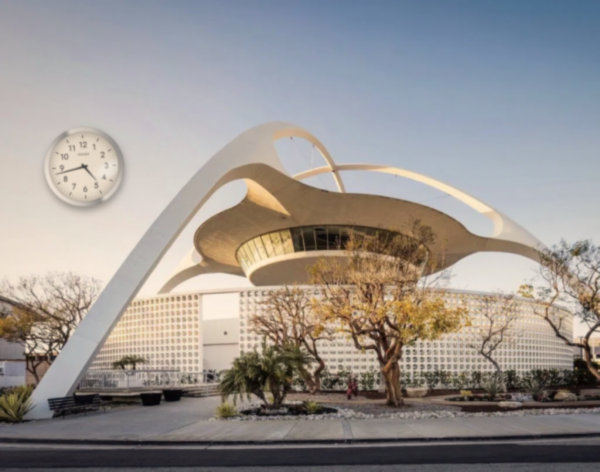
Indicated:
h=4 m=43
